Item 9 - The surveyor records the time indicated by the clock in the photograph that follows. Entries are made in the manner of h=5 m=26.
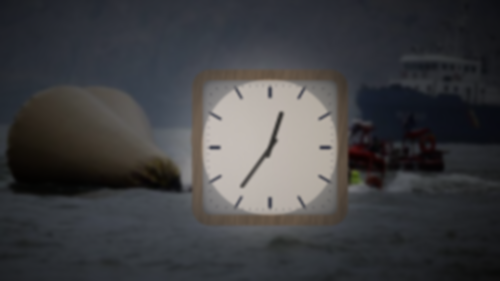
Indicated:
h=12 m=36
